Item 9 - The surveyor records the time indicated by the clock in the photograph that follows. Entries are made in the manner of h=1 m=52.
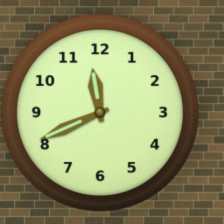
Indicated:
h=11 m=41
